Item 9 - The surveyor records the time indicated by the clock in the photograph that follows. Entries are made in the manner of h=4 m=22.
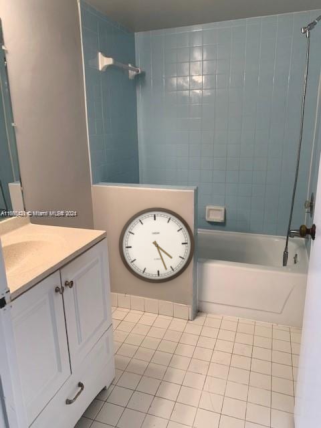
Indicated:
h=4 m=27
